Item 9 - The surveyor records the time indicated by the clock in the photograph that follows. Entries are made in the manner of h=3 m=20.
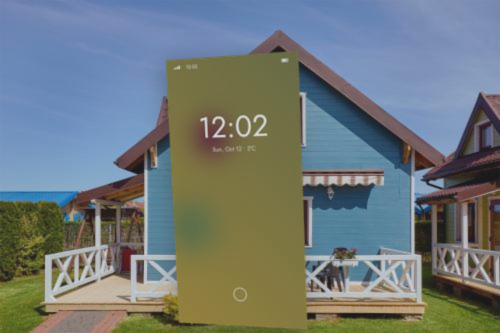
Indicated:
h=12 m=2
